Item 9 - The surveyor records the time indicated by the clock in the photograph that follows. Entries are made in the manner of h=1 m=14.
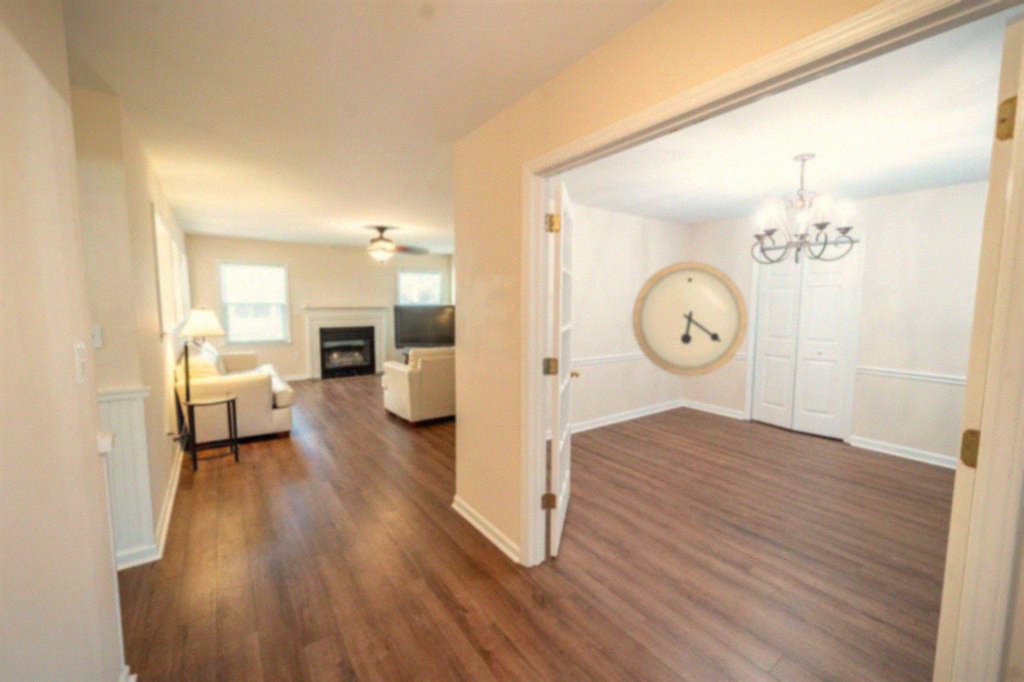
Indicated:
h=6 m=21
